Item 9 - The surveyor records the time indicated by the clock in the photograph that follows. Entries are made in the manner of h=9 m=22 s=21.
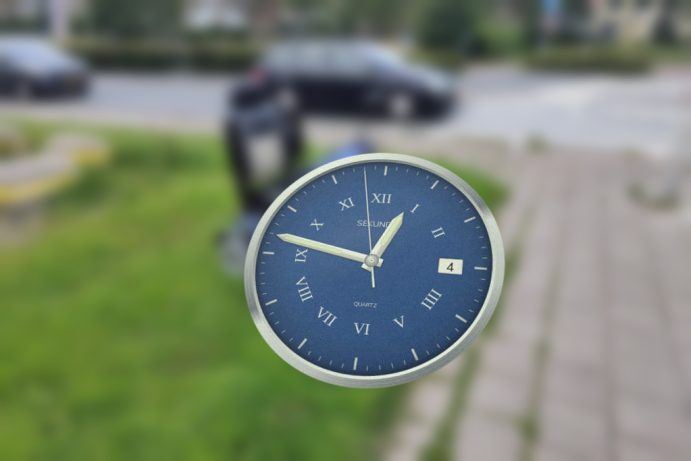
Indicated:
h=12 m=46 s=58
